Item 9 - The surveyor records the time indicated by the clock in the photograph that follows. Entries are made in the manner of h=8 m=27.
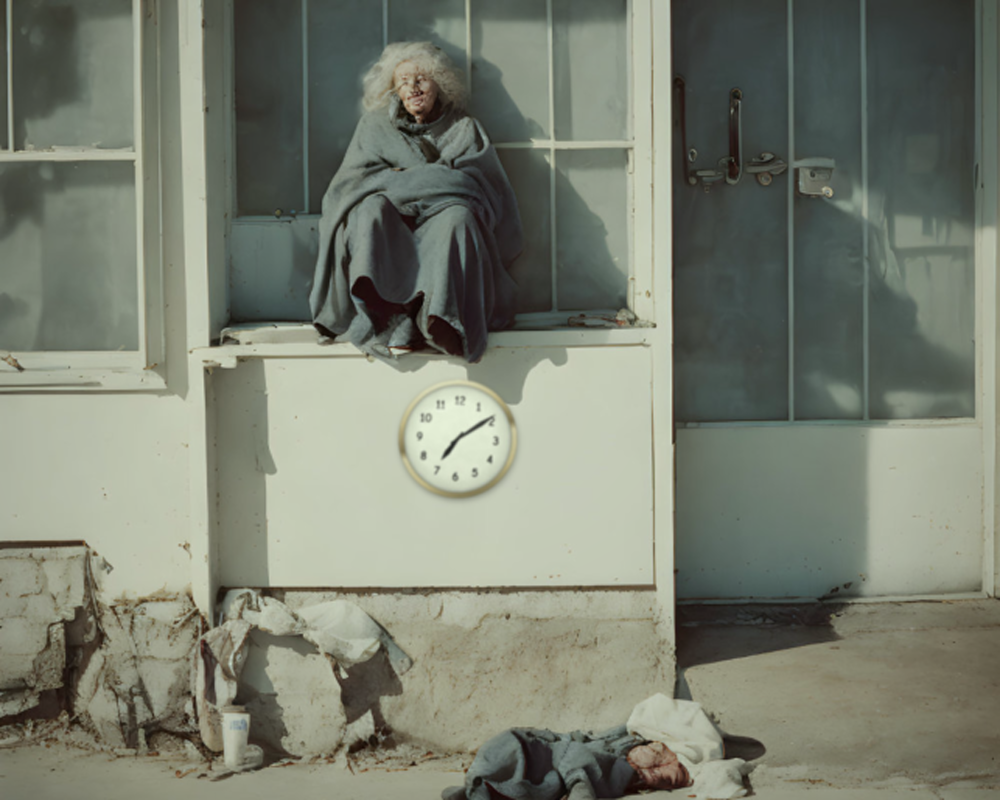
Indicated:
h=7 m=9
